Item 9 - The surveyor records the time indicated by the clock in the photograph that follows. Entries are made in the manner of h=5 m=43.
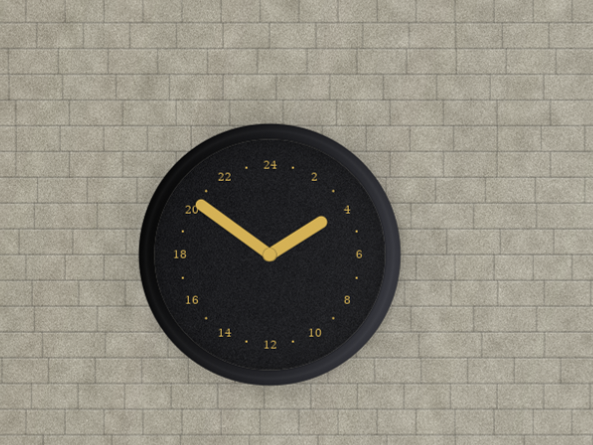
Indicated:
h=3 m=51
